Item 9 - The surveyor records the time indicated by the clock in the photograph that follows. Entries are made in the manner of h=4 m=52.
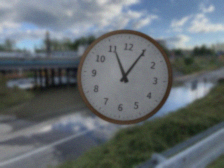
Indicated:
h=11 m=5
